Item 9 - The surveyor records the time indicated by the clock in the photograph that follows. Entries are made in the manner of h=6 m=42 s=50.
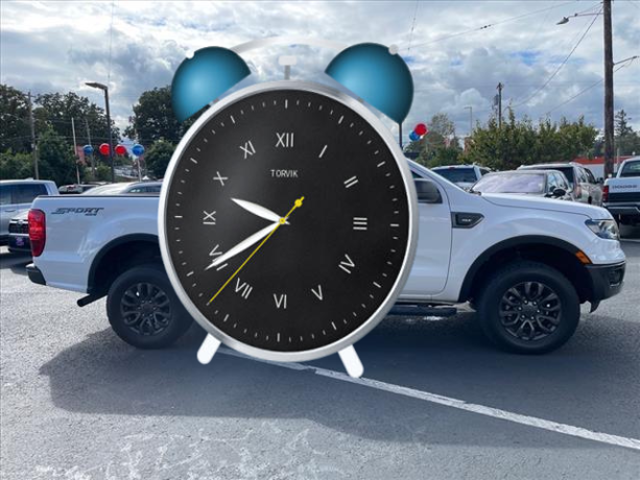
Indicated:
h=9 m=39 s=37
